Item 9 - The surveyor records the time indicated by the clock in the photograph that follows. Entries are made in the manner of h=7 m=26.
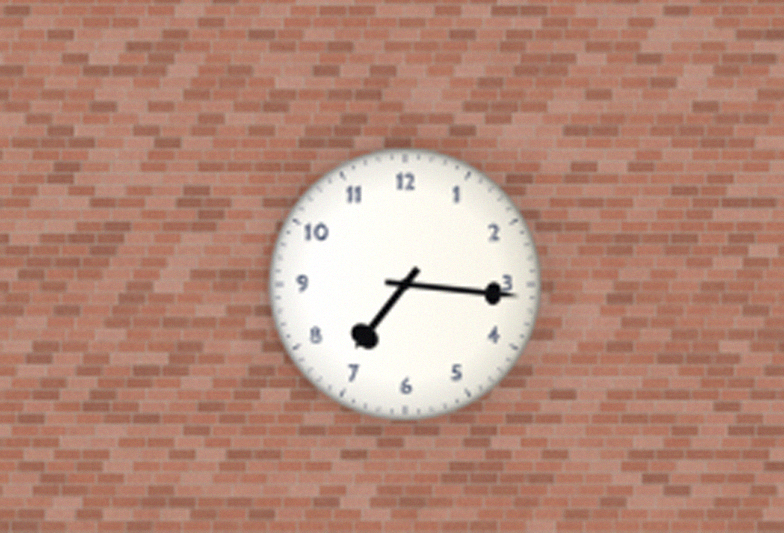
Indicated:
h=7 m=16
